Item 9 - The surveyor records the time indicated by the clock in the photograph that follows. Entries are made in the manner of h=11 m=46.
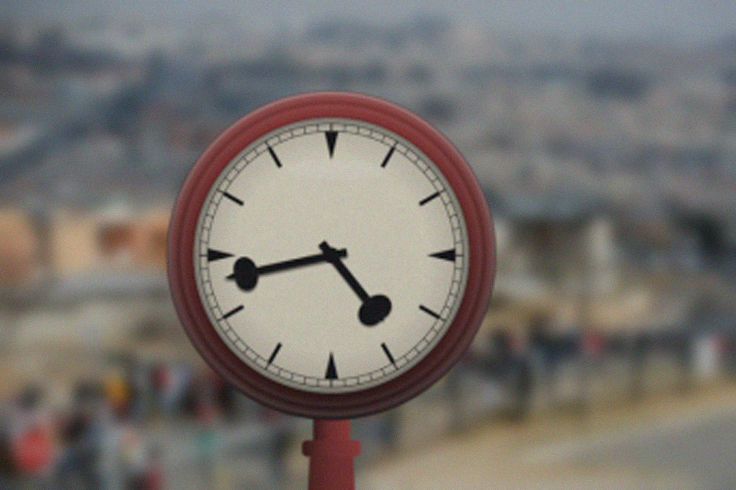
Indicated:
h=4 m=43
